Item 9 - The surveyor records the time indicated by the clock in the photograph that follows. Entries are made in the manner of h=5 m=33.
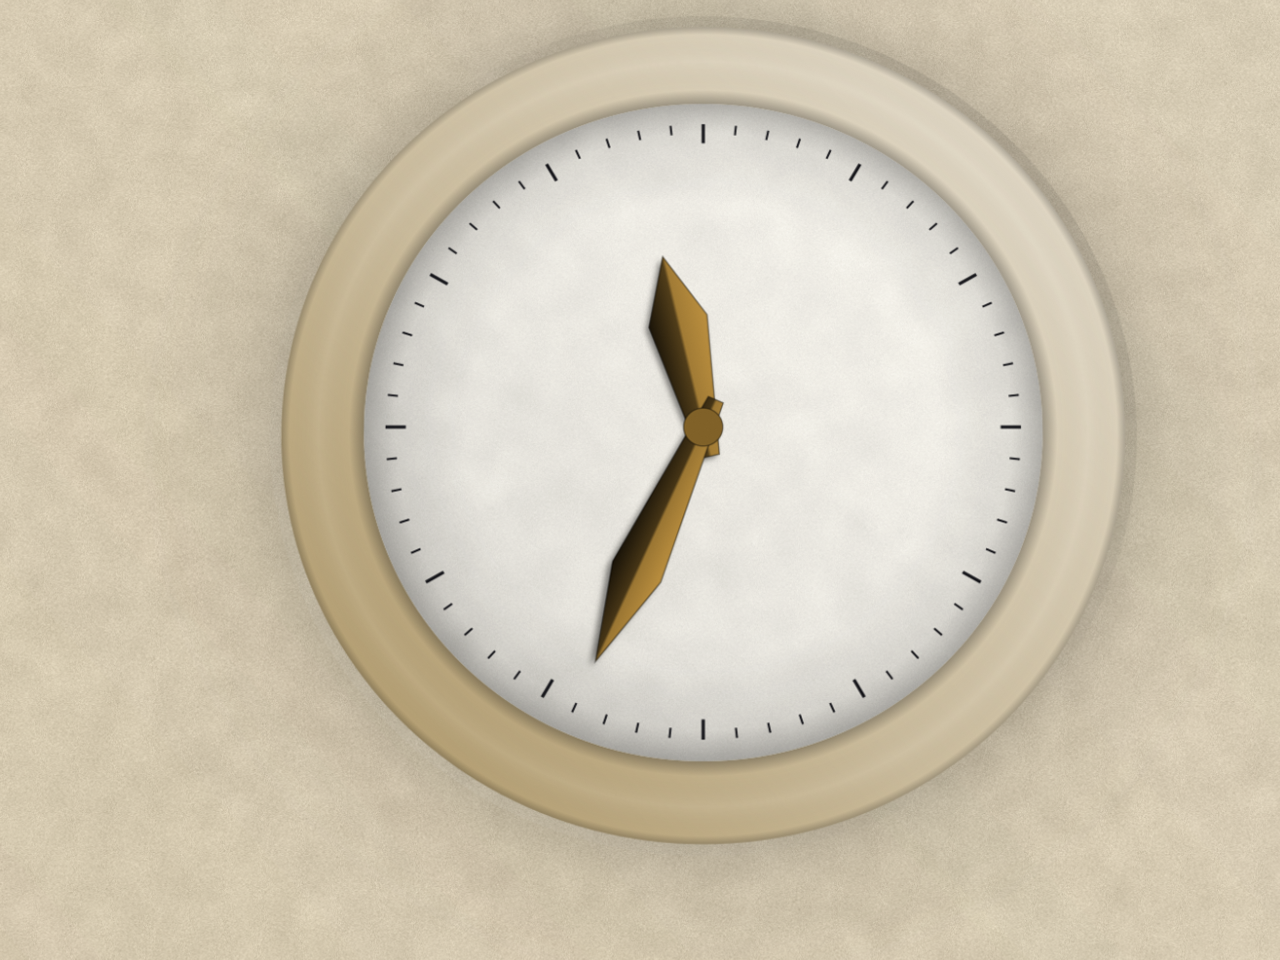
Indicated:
h=11 m=34
